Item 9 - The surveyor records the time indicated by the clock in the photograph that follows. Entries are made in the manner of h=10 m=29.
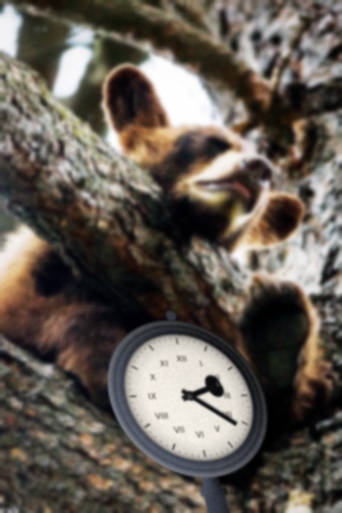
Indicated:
h=2 m=21
